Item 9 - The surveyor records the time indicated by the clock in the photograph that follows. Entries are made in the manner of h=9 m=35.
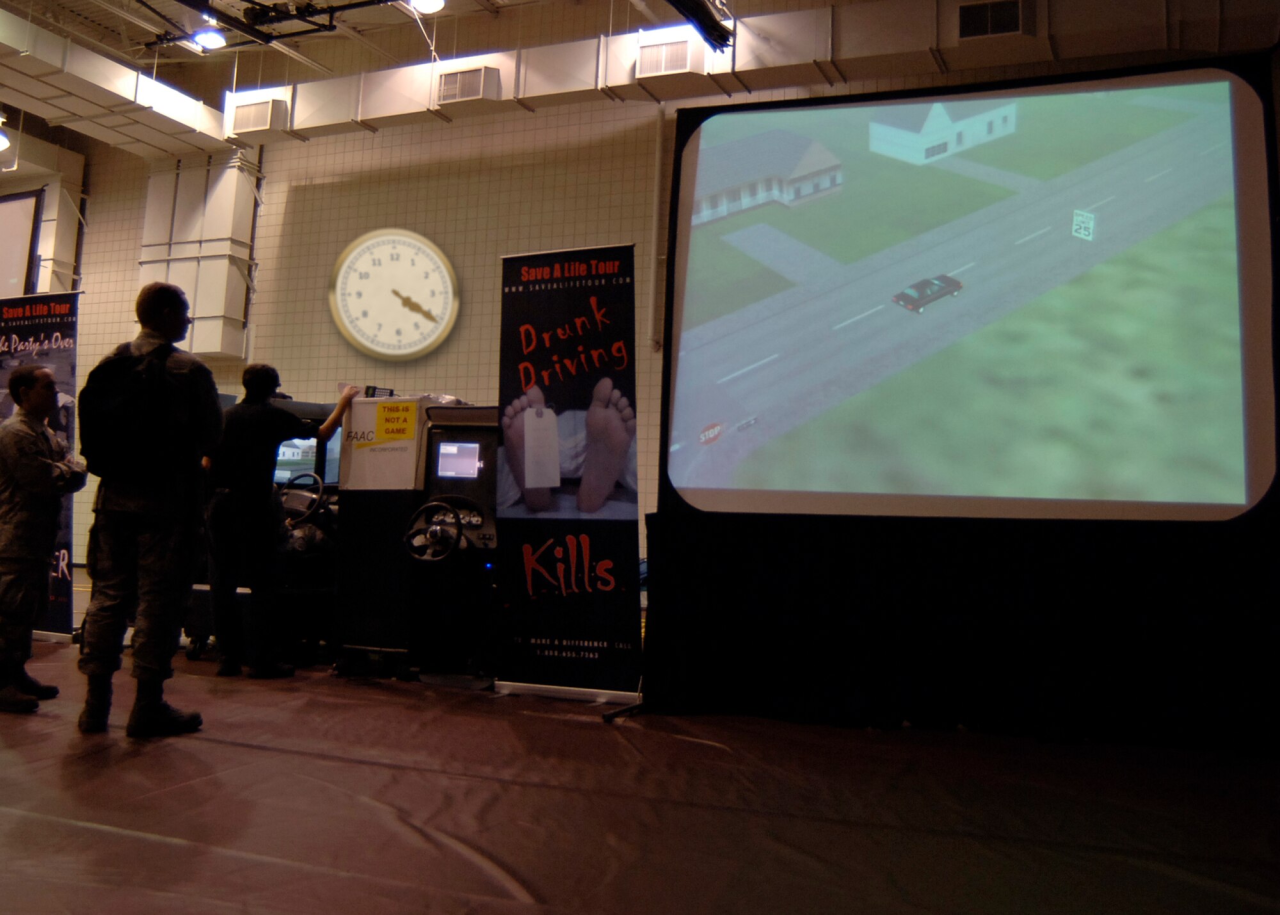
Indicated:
h=4 m=21
